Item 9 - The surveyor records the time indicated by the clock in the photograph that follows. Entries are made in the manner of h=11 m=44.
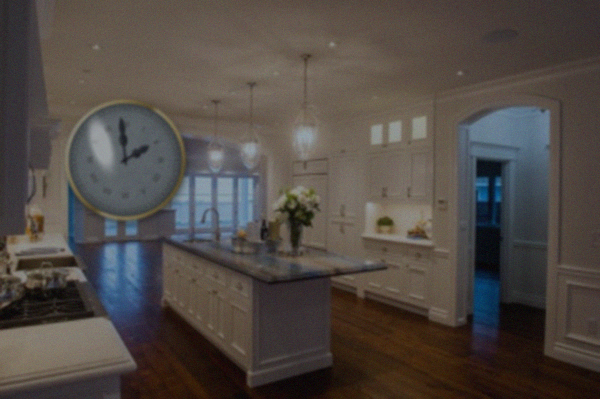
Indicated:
h=1 m=59
